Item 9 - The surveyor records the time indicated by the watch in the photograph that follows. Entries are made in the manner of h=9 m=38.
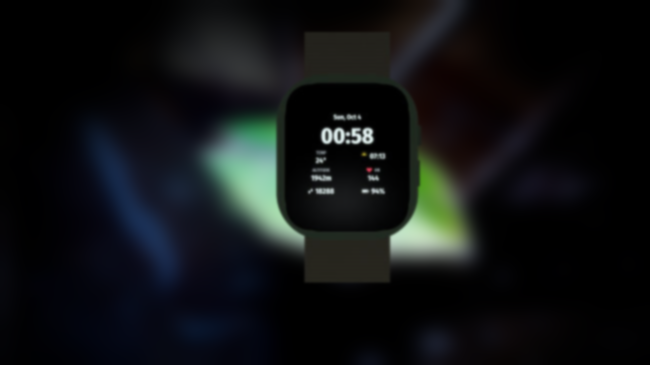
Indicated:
h=0 m=58
